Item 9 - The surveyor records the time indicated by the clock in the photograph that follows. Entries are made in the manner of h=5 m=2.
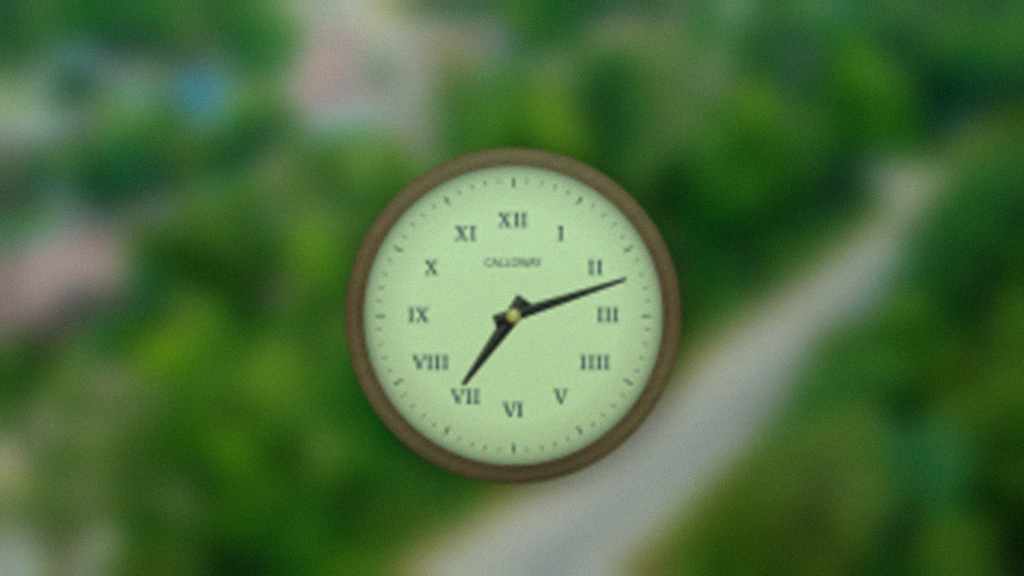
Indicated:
h=7 m=12
